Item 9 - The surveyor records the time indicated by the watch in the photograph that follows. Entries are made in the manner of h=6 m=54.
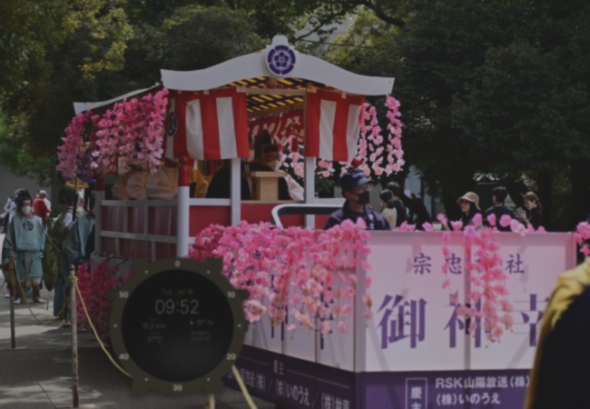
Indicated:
h=9 m=52
